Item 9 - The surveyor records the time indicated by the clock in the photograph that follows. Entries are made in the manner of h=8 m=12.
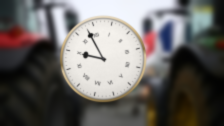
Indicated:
h=9 m=58
